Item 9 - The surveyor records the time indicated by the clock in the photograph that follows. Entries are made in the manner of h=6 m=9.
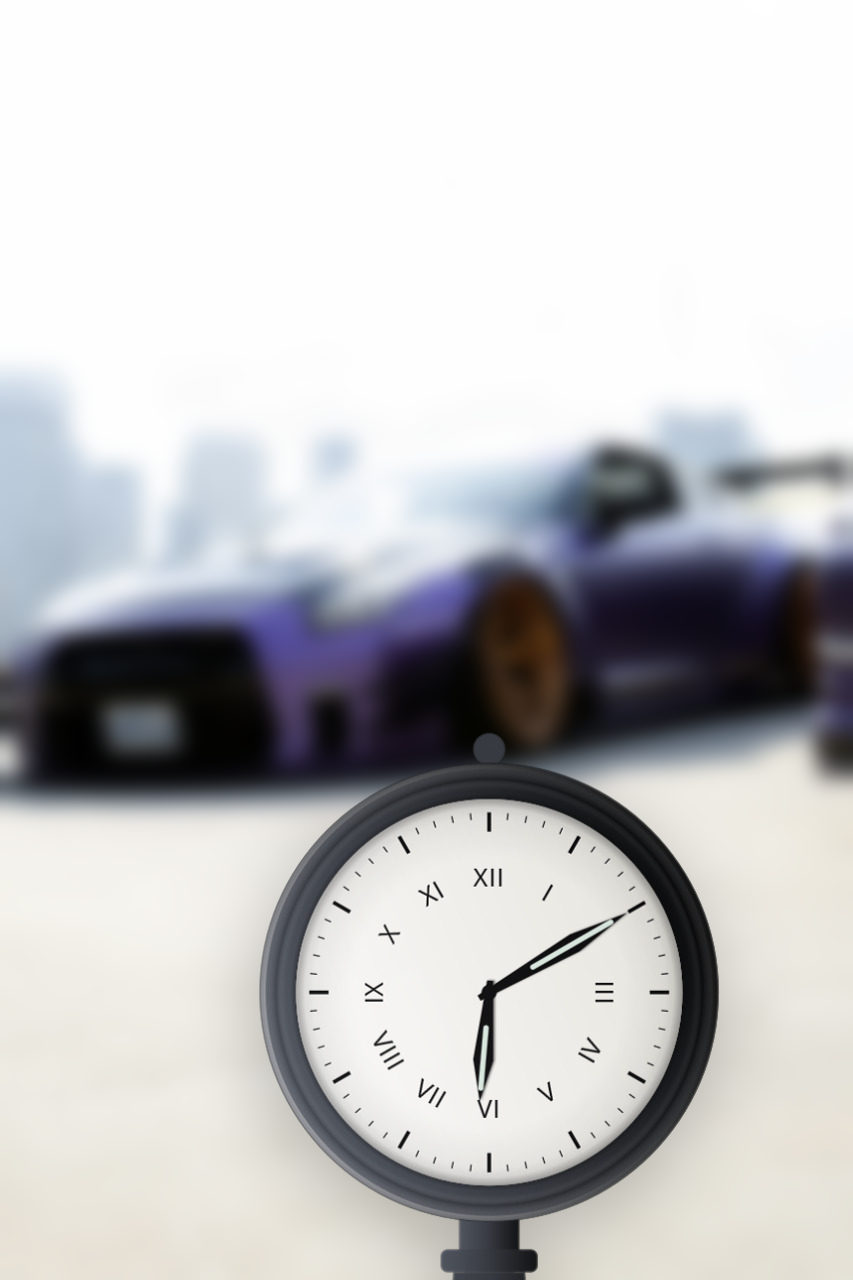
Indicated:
h=6 m=10
